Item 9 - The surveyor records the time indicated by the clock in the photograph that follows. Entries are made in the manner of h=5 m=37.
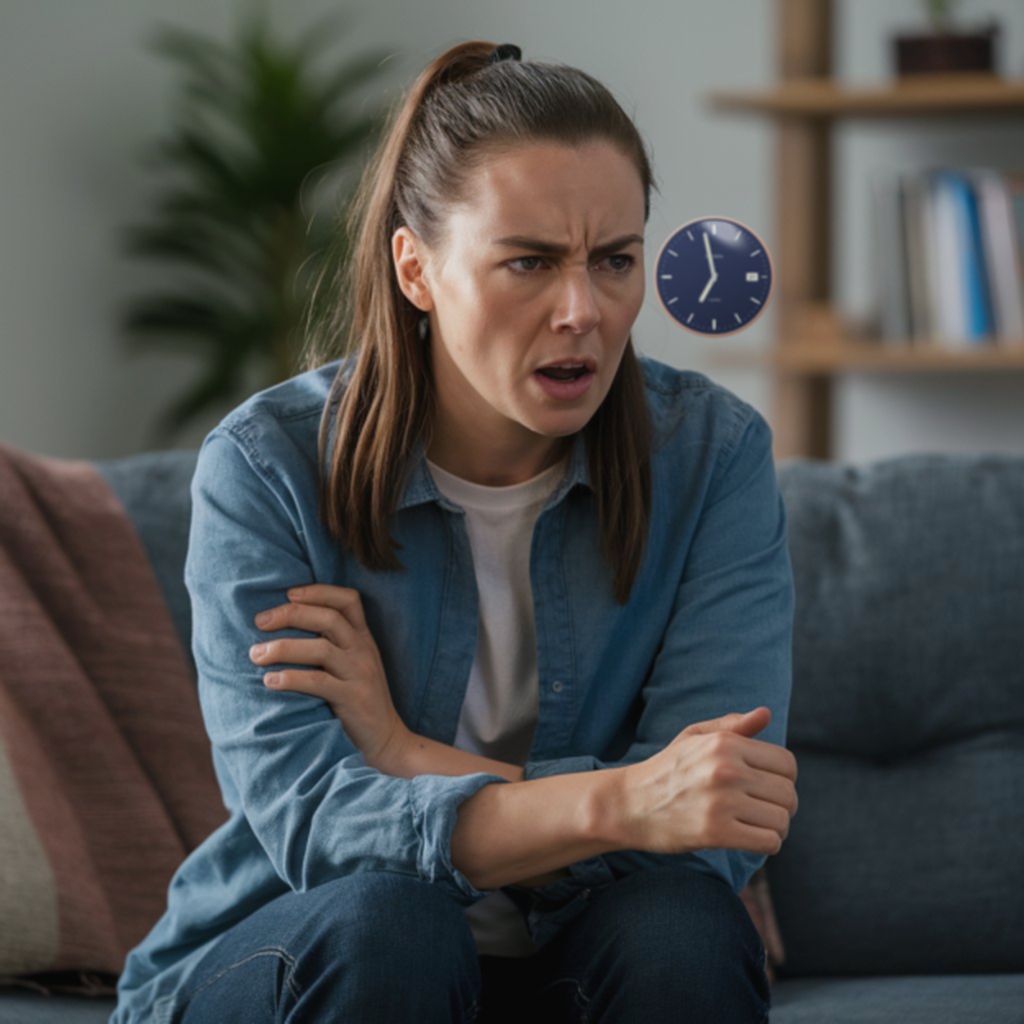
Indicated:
h=6 m=58
